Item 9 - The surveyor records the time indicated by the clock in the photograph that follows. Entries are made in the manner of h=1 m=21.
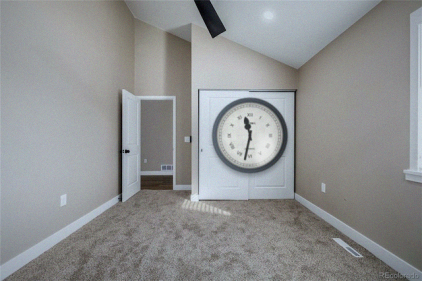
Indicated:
h=11 m=32
